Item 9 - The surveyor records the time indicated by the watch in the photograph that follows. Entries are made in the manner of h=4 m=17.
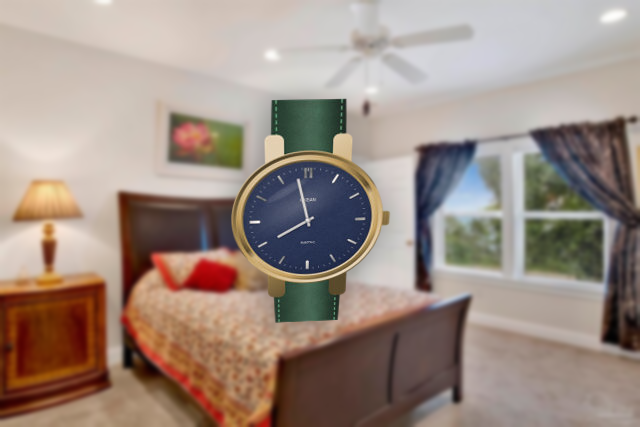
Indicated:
h=7 m=58
